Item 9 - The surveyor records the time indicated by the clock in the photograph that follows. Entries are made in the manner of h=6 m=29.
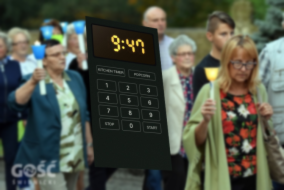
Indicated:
h=9 m=47
